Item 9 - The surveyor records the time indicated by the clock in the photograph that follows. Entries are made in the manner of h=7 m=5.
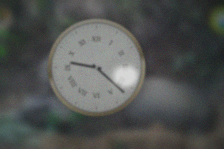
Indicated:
h=9 m=22
